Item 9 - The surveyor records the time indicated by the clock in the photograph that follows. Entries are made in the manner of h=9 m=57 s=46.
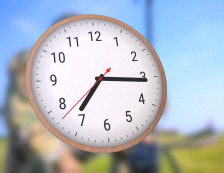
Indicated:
h=7 m=15 s=38
